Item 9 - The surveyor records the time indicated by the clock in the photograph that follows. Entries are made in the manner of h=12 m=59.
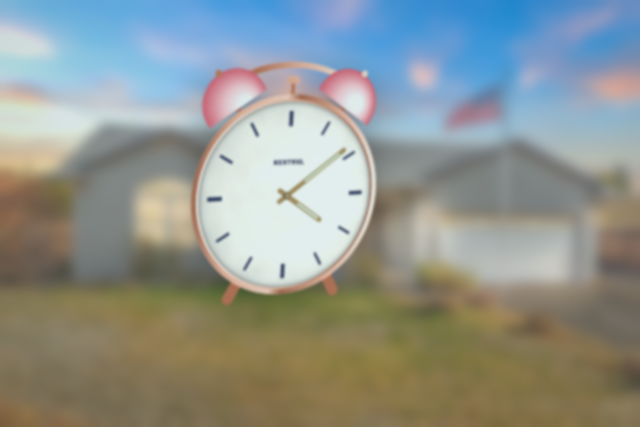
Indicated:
h=4 m=9
